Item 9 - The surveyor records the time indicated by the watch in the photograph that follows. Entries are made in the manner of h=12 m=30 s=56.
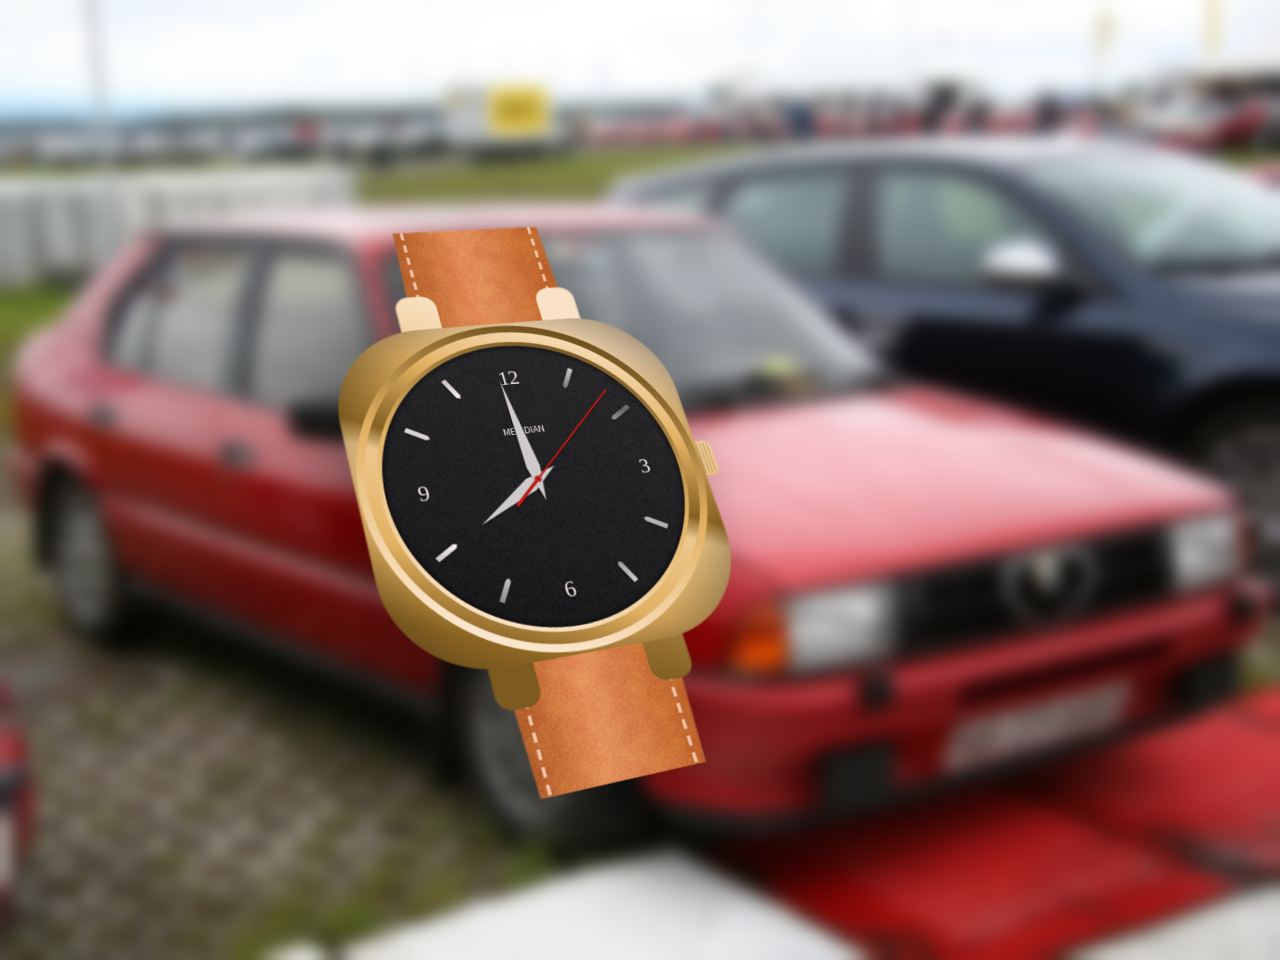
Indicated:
h=7 m=59 s=8
